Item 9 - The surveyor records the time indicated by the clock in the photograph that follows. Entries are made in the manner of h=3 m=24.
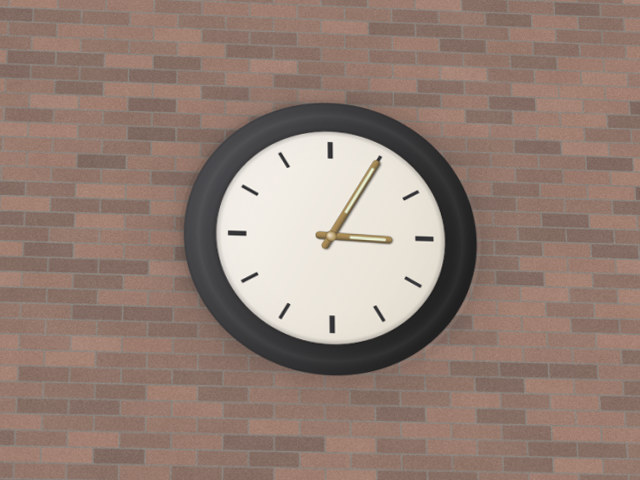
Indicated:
h=3 m=5
